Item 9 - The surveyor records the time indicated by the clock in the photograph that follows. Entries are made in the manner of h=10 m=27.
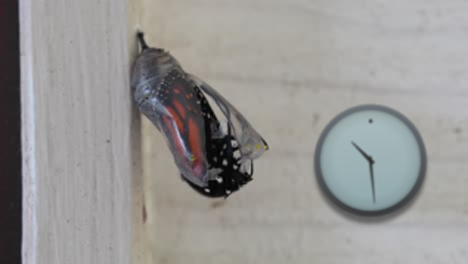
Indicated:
h=10 m=29
